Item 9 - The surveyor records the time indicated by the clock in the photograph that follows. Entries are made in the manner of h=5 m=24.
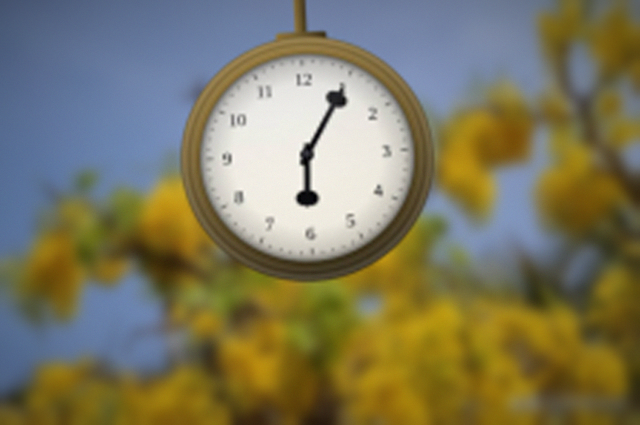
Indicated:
h=6 m=5
